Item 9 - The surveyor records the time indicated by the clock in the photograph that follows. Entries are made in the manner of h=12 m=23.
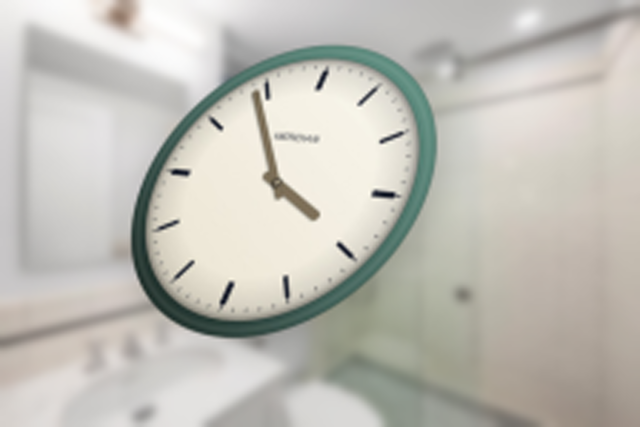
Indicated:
h=3 m=54
